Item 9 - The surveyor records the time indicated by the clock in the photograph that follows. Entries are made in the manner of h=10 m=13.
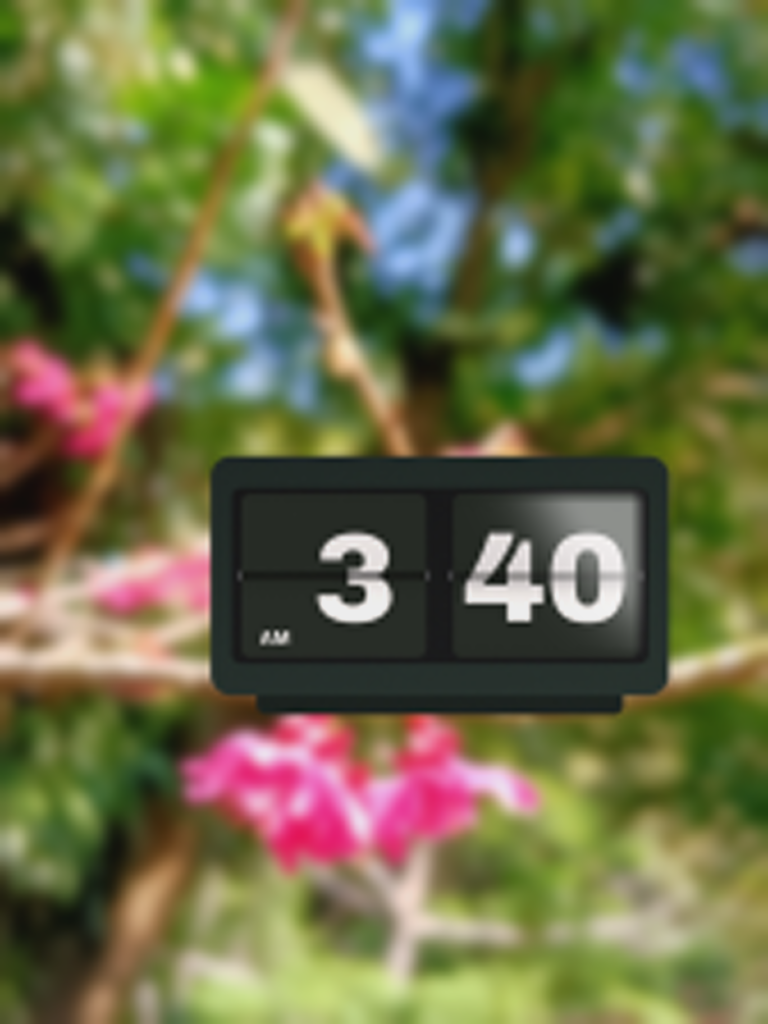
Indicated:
h=3 m=40
